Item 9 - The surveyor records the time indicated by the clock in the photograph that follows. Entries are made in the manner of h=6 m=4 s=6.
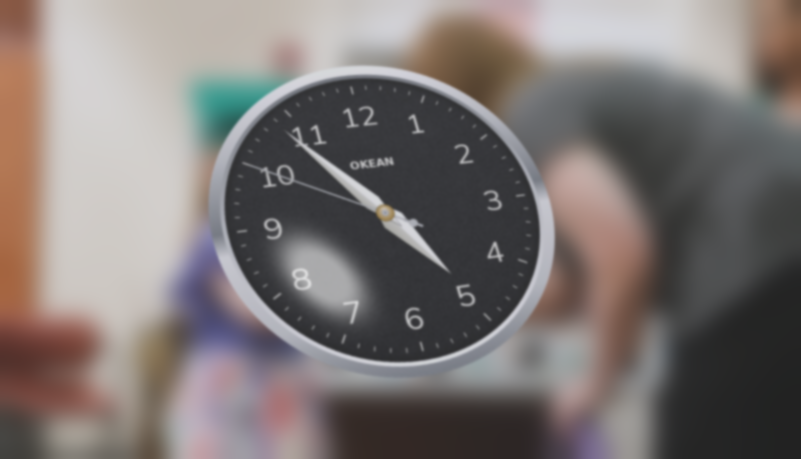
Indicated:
h=4 m=53 s=50
